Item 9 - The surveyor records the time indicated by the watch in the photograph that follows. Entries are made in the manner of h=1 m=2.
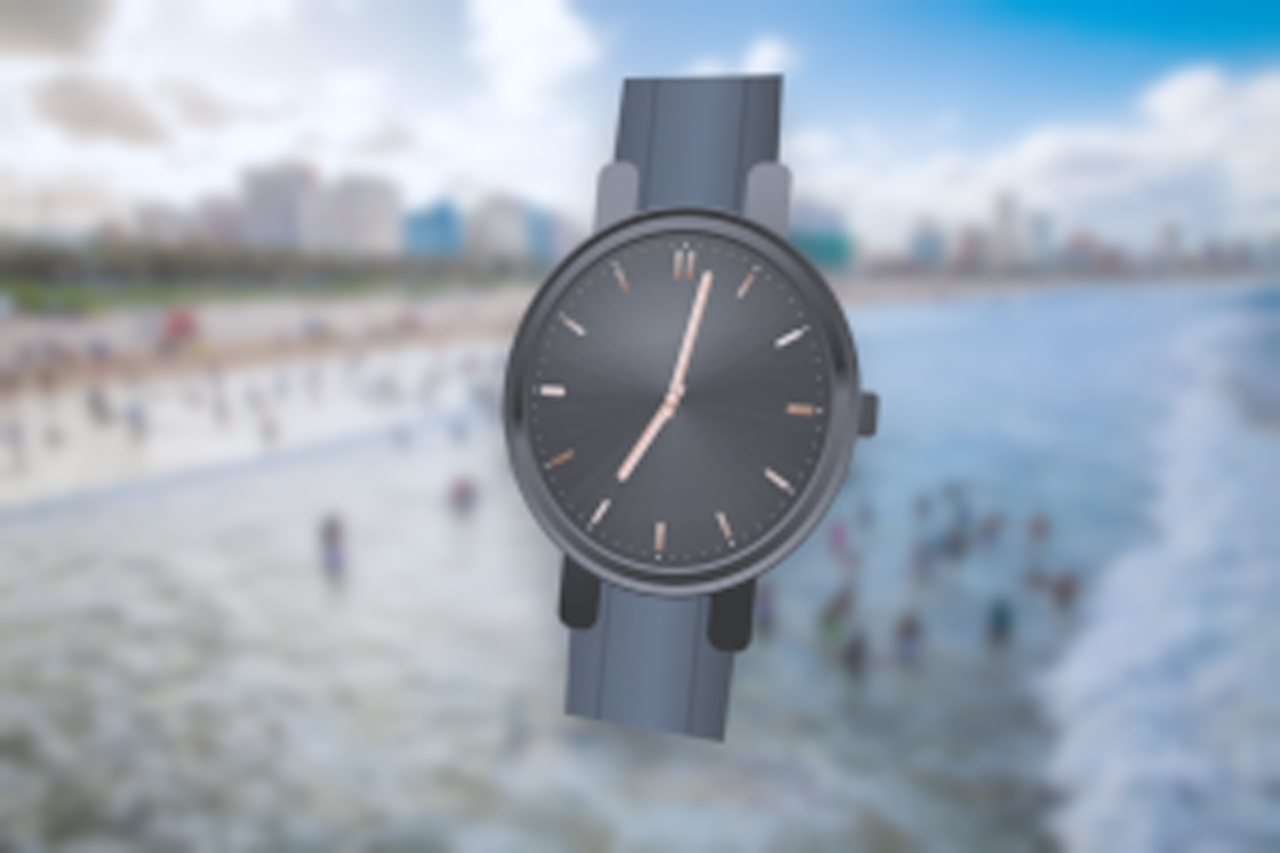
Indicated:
h=7 m=2
